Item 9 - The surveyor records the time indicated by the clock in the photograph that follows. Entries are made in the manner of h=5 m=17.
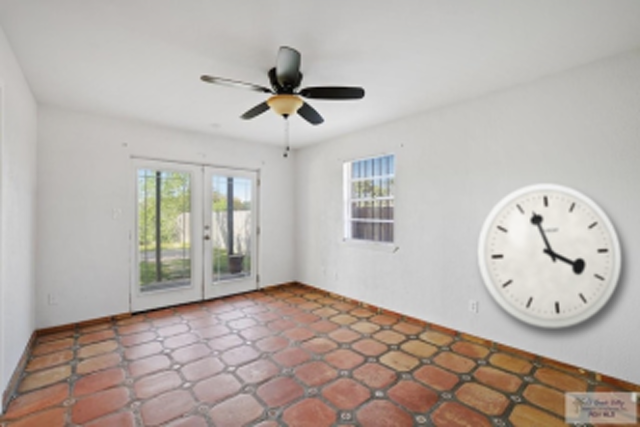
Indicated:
h=3 m=57
